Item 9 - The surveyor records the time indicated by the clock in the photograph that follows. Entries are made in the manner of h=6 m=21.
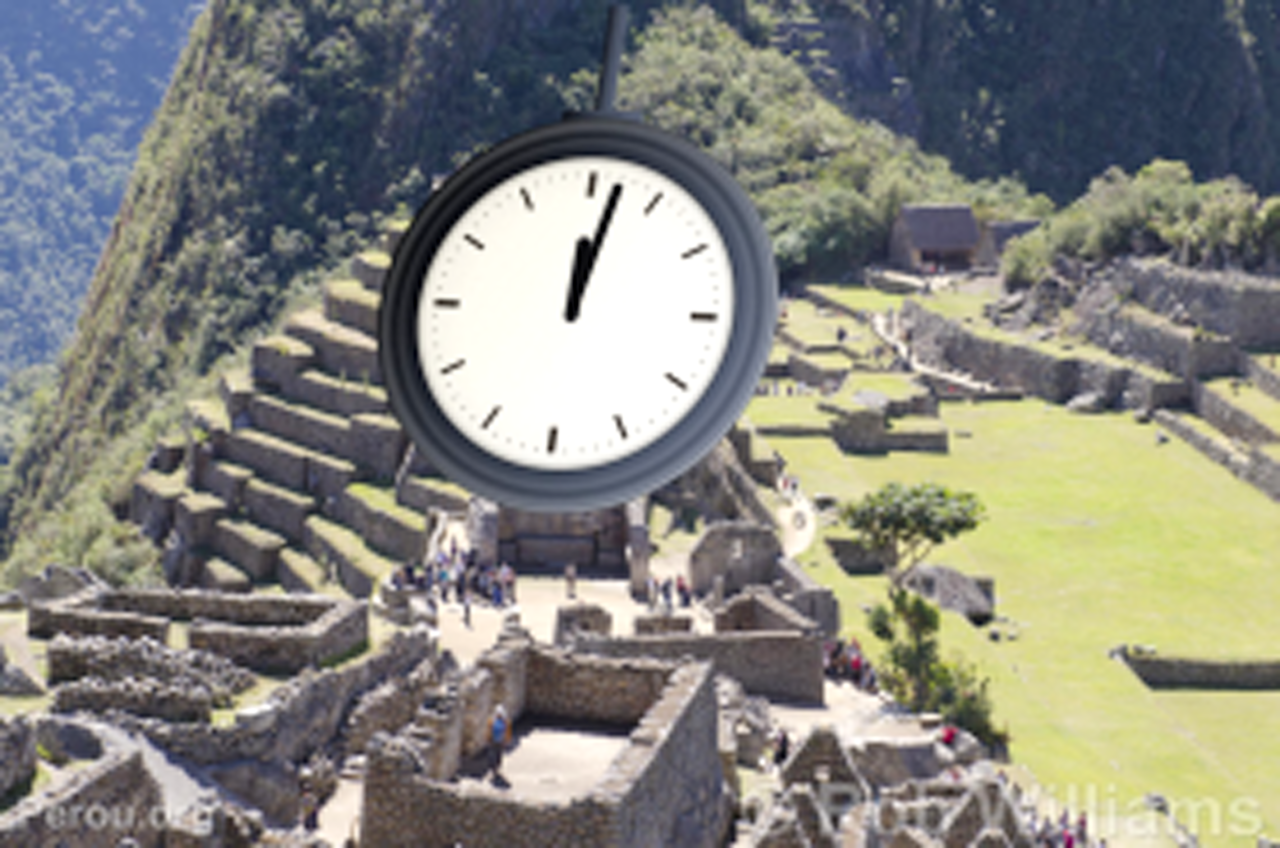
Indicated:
h=12 m=2
